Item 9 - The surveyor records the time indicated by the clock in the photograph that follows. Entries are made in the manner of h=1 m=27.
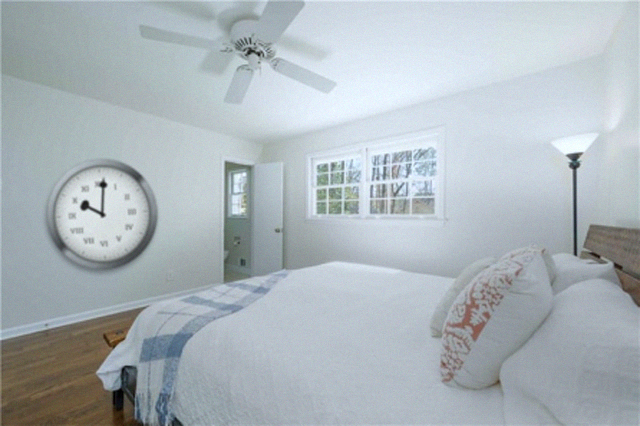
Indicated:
h=10 m=1
